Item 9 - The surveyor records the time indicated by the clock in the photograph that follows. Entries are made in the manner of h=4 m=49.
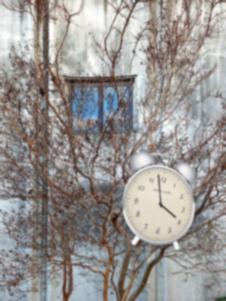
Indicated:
h=3 m=58
